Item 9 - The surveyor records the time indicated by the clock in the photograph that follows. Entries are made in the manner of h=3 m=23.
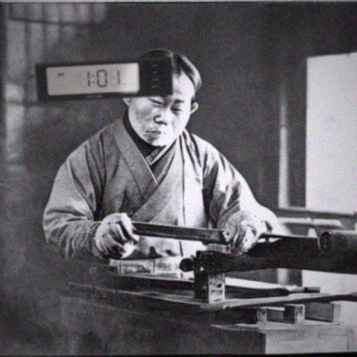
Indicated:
h=1 m=1
